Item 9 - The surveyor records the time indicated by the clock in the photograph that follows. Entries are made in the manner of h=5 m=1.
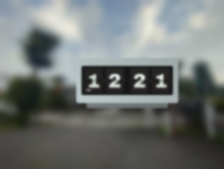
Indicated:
h=12 m=21
